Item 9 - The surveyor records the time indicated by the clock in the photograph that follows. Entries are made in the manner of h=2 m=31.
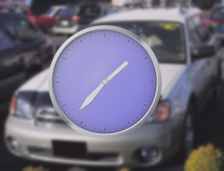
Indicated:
h=1 m=37
